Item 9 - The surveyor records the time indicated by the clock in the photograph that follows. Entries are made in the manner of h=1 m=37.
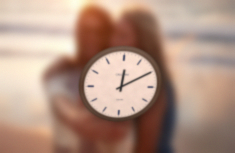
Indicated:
h=12 m=10
